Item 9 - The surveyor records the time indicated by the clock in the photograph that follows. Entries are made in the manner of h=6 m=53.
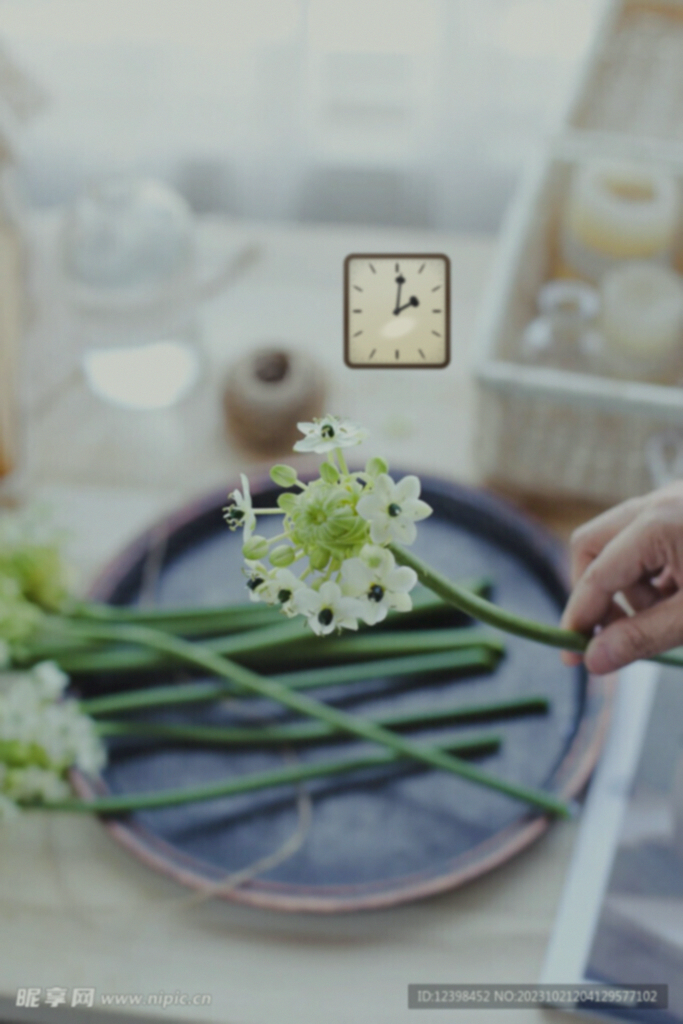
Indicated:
h=2 m=1
